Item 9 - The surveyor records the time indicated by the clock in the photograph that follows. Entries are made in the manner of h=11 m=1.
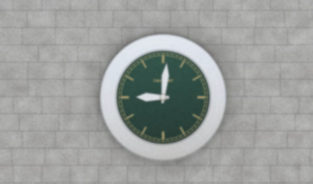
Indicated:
h=9 m=1
